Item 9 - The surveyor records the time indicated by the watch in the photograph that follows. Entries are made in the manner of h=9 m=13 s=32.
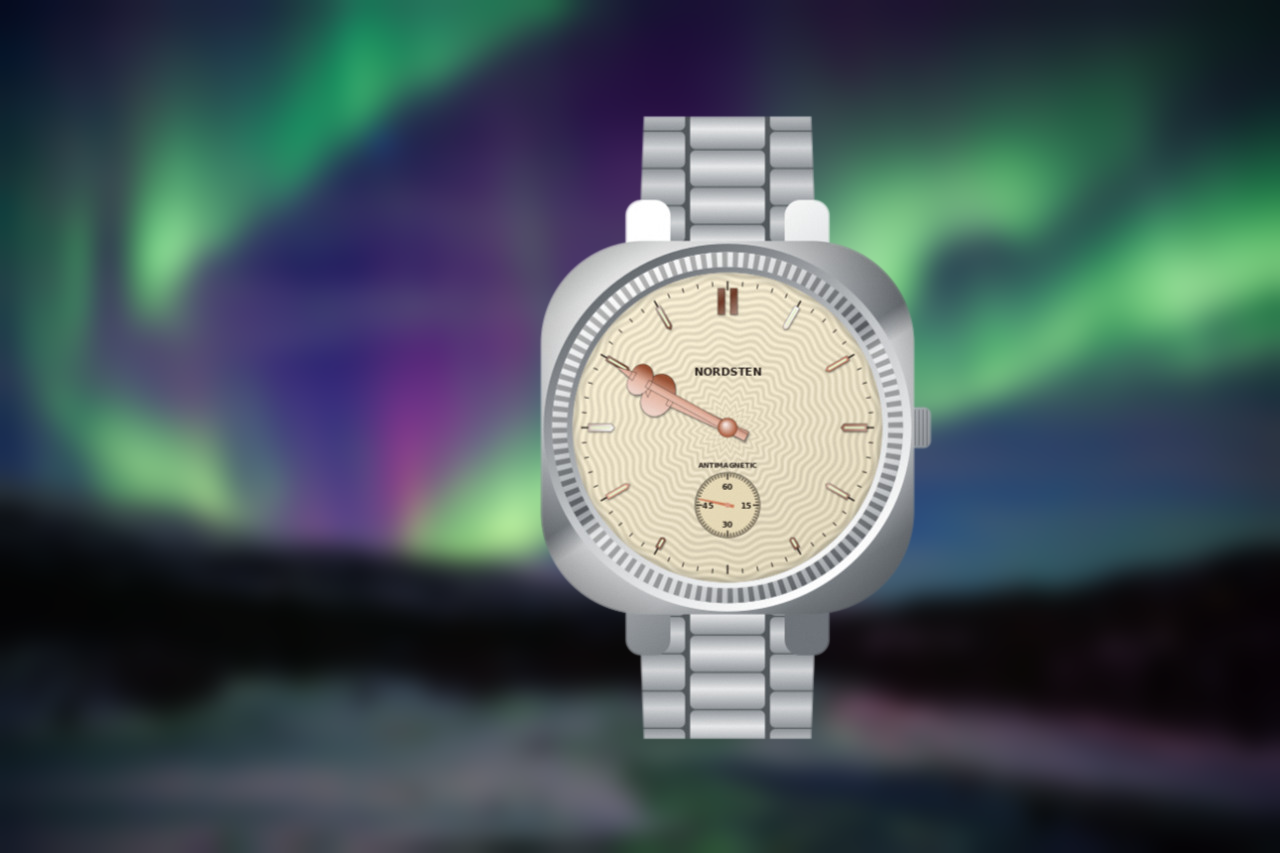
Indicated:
h=9 m=49 s=47
